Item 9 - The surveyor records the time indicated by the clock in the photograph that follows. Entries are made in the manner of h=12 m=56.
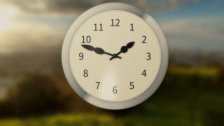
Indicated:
h=1 m=48
